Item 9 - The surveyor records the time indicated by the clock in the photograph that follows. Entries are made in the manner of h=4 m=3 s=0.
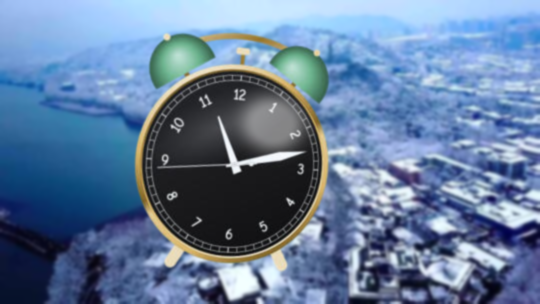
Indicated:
h=11 m=12 s=44
